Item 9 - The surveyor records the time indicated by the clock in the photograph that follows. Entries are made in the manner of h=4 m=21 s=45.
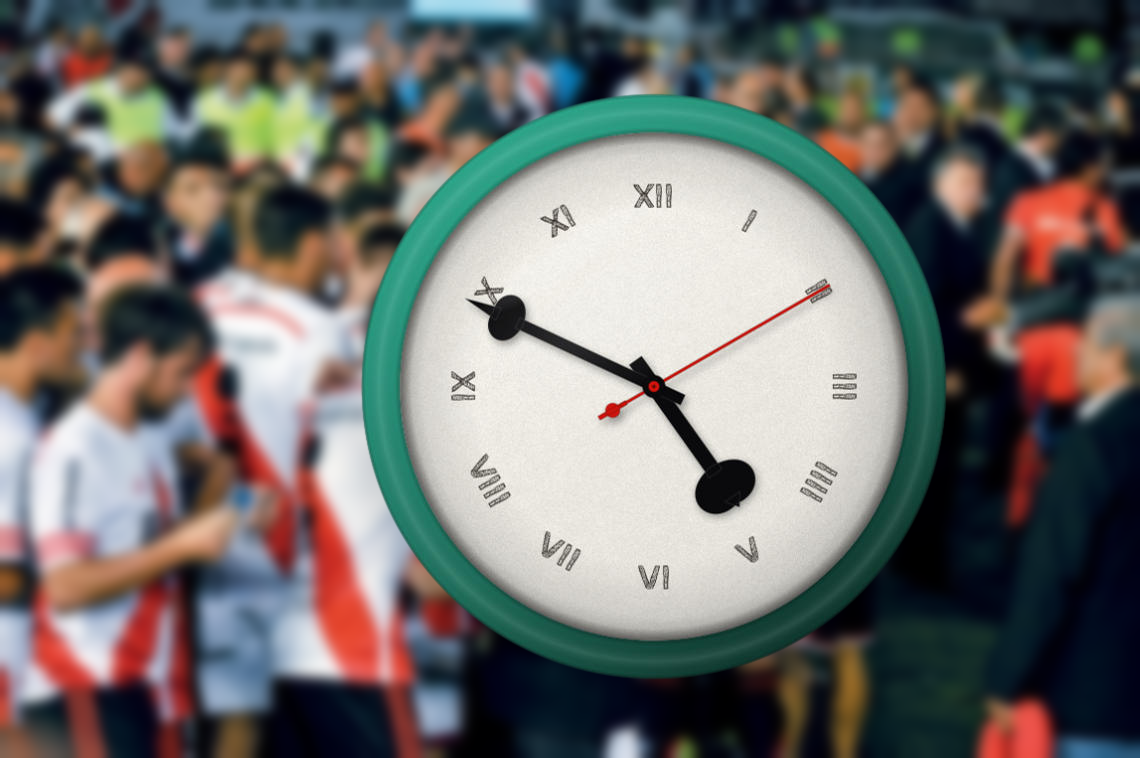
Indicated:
h=4 m=49 s=10
